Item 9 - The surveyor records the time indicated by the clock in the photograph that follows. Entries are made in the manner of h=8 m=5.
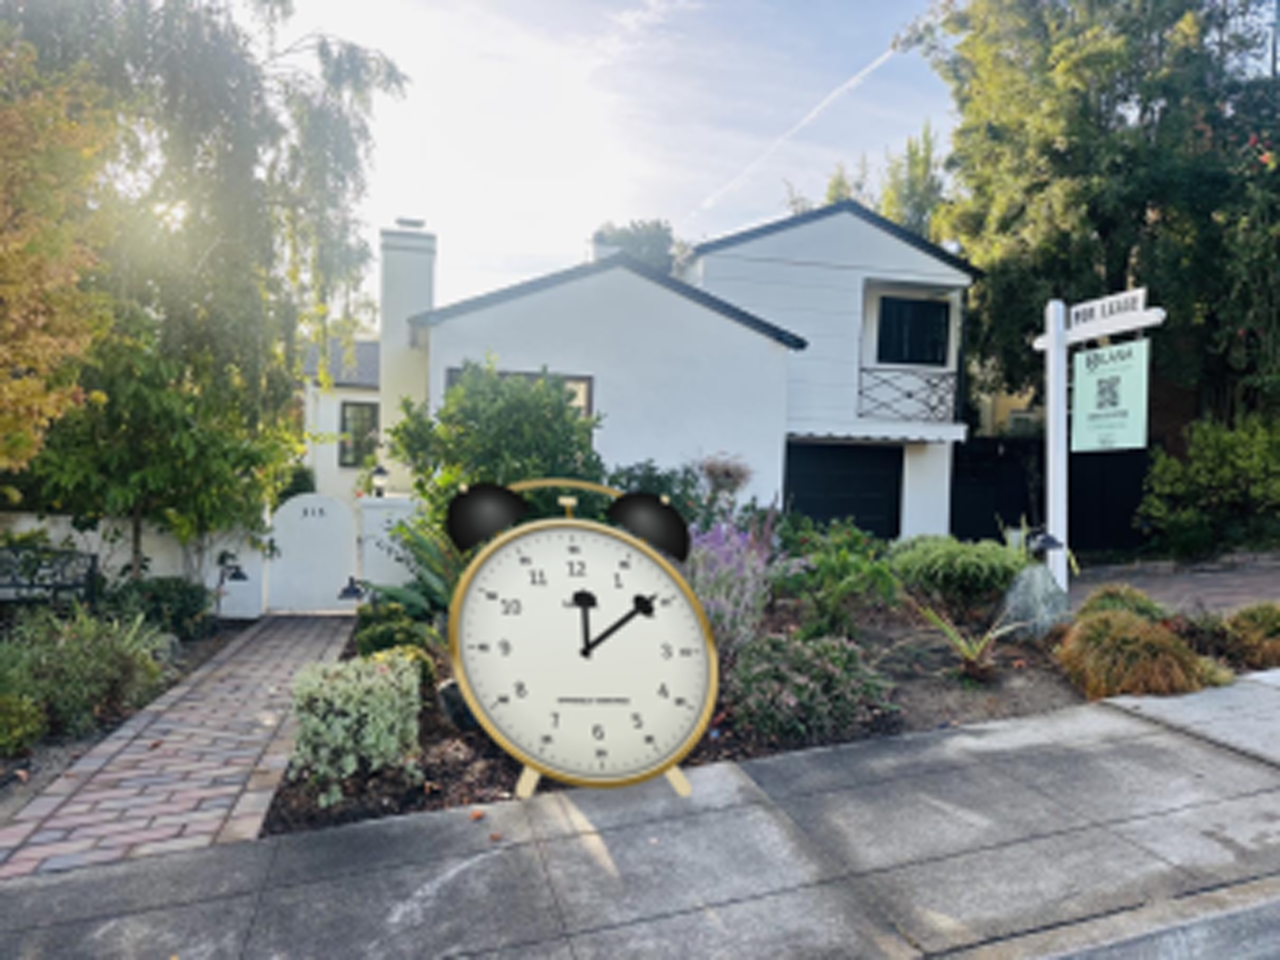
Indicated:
h=12 m=9
